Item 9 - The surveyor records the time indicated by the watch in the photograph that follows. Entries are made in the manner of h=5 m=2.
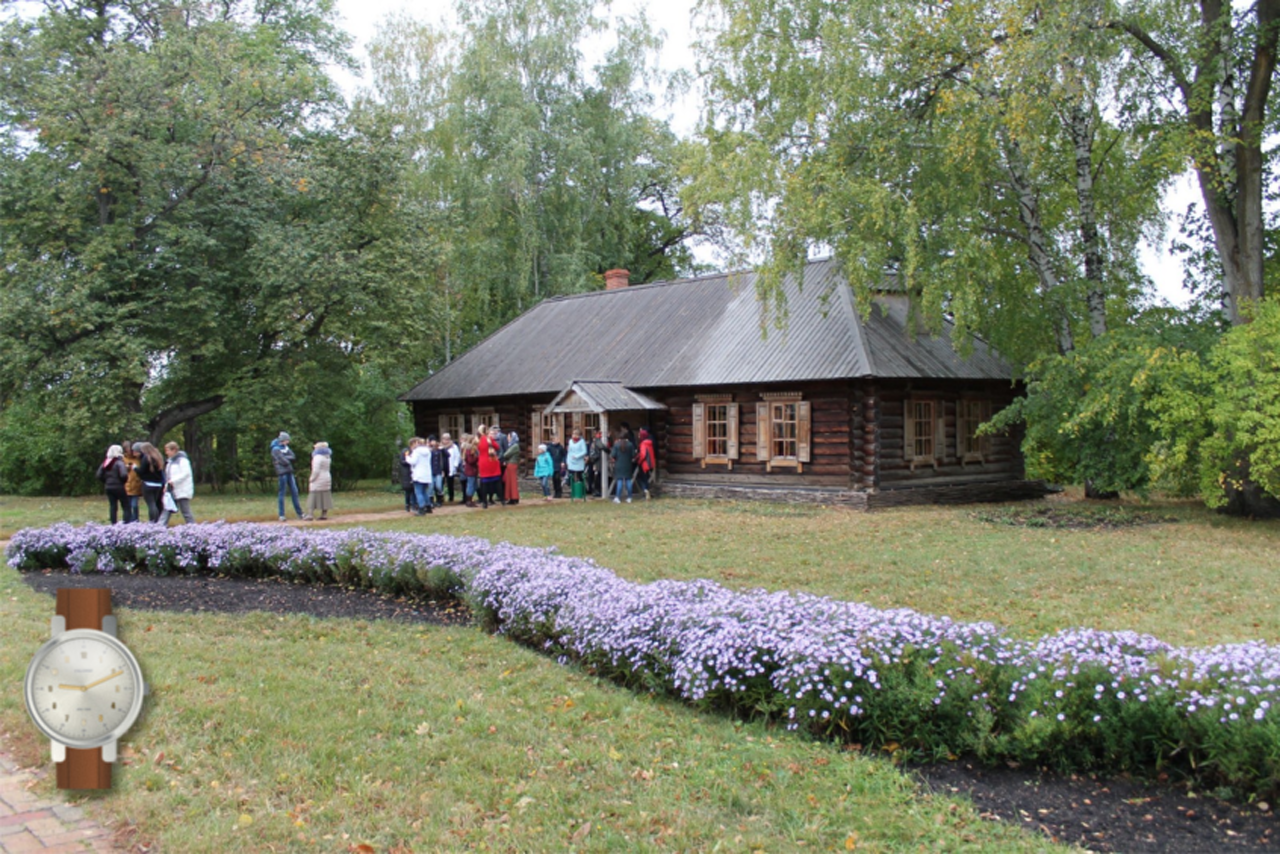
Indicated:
h=9 m=11
